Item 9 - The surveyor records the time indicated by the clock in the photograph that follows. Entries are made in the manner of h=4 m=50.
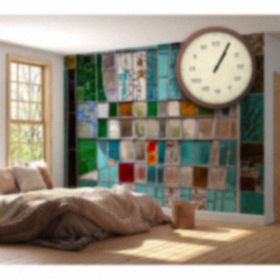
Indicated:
h=1 m=5
